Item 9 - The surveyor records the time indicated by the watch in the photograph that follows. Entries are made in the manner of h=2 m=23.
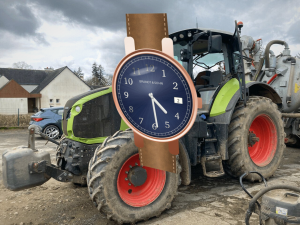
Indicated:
h=4 m=29
